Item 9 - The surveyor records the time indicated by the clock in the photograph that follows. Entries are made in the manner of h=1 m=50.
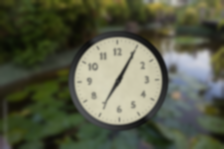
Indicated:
h=7 m=5
